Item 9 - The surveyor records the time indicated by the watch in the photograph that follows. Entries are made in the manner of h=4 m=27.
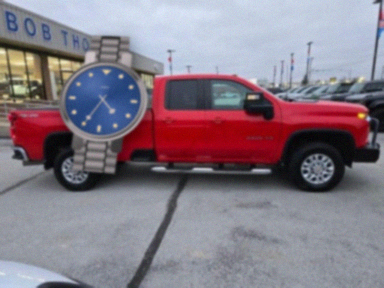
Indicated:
h=4 m=35
